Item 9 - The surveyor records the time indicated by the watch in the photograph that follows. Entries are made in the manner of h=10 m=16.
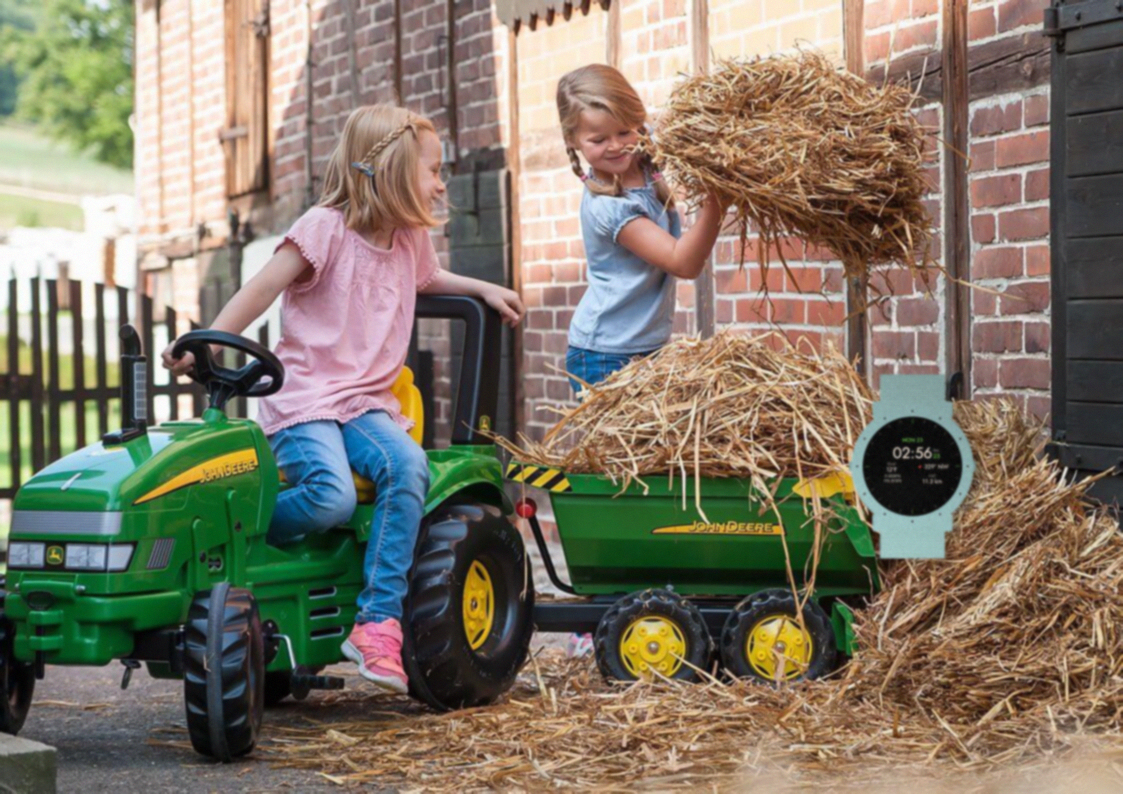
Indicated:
h=2 m=56
